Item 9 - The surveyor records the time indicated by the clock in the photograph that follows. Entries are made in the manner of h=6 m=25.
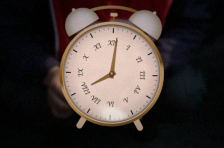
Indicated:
h=8 m=1
